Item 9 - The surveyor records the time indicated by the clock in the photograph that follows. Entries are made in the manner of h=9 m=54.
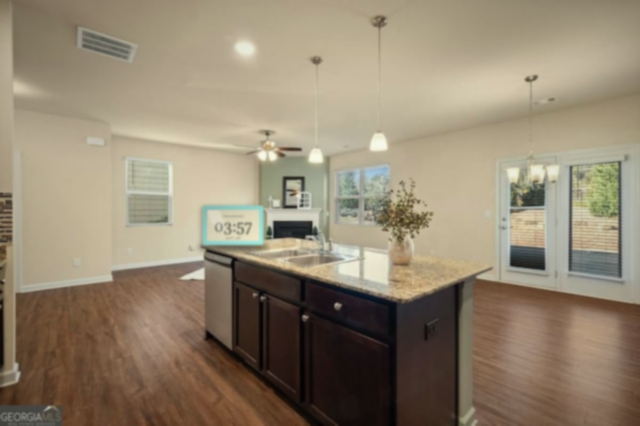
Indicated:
h=3 m=57
